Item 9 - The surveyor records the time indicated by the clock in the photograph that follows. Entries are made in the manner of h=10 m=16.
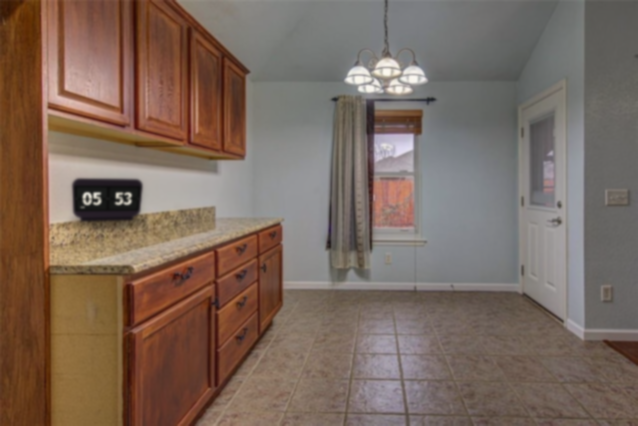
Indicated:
h=5 m=53
